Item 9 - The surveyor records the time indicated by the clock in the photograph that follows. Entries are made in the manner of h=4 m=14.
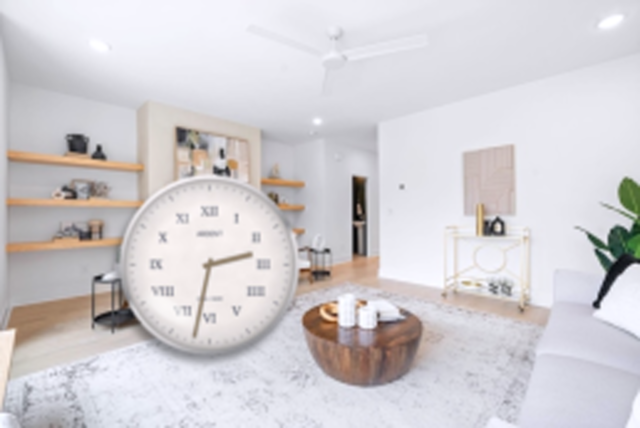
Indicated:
h=2 m=32
